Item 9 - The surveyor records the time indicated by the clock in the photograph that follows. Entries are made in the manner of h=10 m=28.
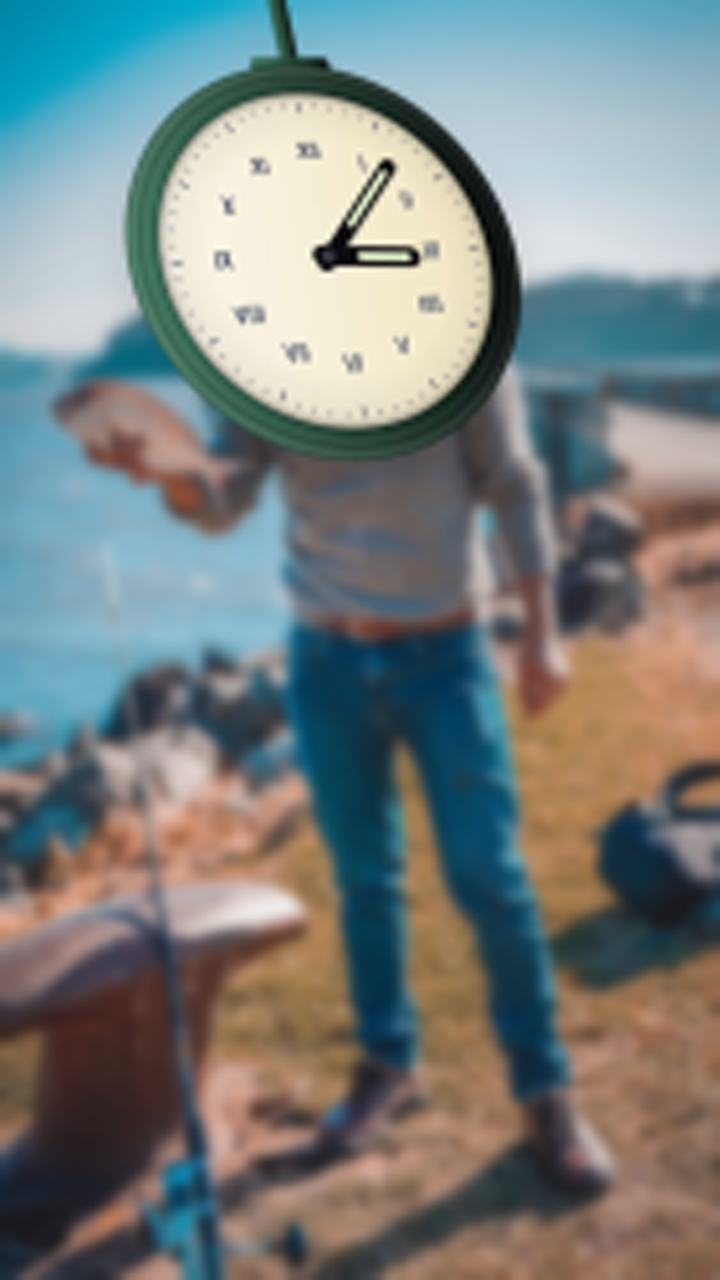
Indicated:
h=3 m=7
